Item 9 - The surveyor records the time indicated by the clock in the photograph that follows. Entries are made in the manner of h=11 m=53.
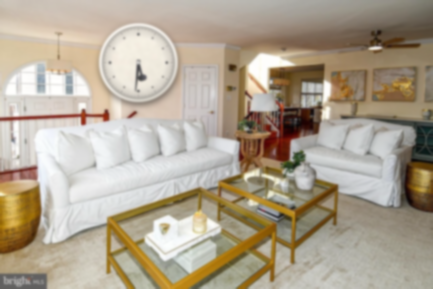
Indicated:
h=5 m=31
